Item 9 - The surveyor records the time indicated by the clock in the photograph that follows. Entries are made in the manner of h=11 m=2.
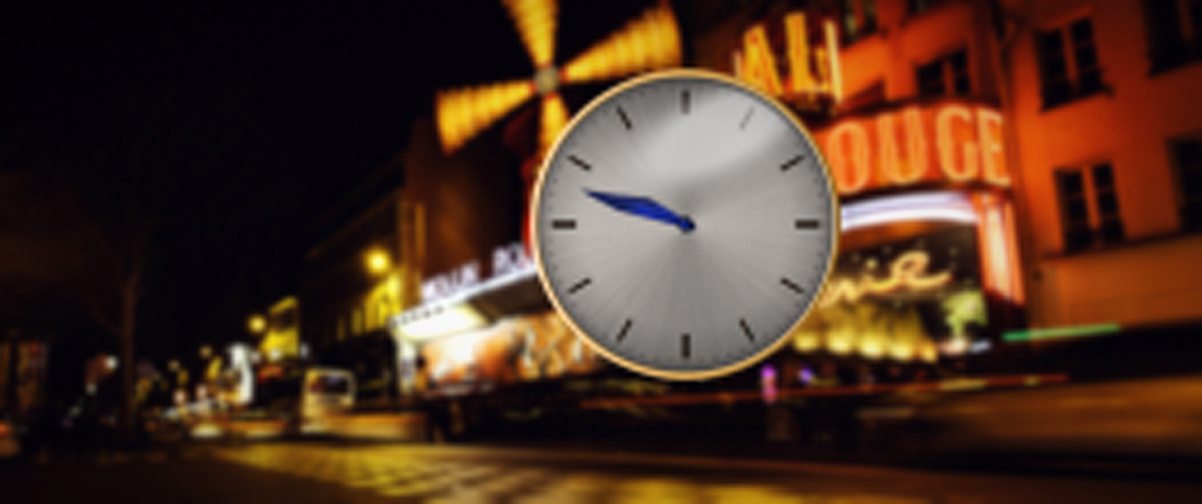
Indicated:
h=9 m=48
